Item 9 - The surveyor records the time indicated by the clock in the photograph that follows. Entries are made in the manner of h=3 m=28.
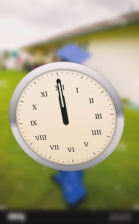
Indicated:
h=12 m=0
